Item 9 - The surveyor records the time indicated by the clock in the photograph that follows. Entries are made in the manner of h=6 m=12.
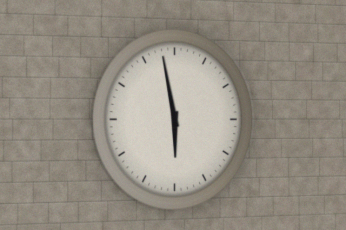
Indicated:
h=5 m=58
